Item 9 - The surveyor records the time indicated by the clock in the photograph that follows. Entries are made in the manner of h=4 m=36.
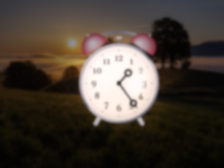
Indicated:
h=1 m=24
